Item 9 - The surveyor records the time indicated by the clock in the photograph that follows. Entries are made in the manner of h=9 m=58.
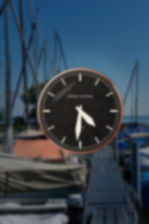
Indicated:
h=4 m=31
